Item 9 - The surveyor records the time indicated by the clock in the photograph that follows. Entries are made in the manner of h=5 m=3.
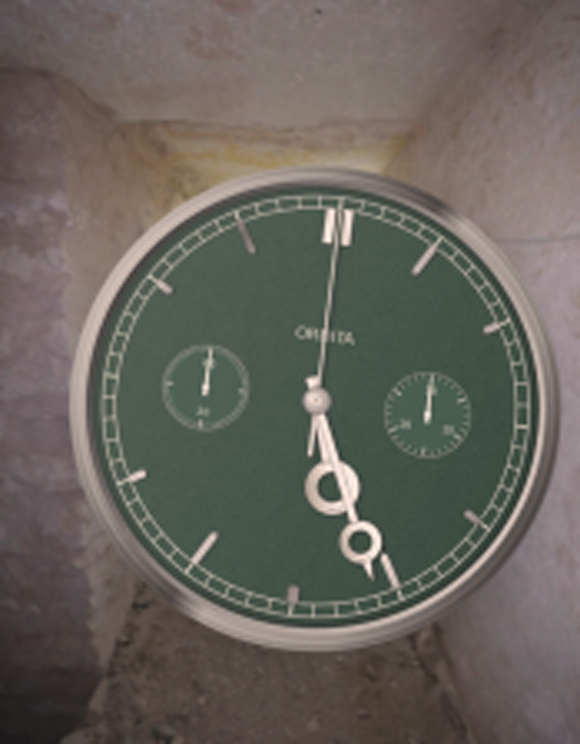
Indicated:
h=5 m=26
